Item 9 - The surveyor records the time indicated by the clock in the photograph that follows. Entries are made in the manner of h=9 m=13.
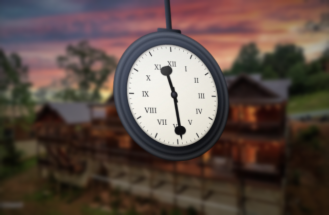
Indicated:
h=11 m=29
